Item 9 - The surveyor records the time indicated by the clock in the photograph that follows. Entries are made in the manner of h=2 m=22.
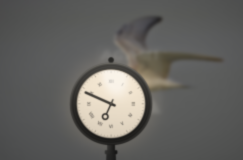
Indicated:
h=6 m=49
